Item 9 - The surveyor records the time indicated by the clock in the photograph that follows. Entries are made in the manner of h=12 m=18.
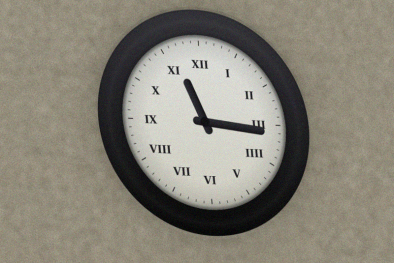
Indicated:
h=11 m=16
